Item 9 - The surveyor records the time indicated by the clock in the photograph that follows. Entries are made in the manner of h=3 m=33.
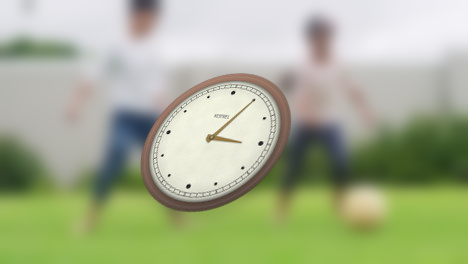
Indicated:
h=3 m=5
